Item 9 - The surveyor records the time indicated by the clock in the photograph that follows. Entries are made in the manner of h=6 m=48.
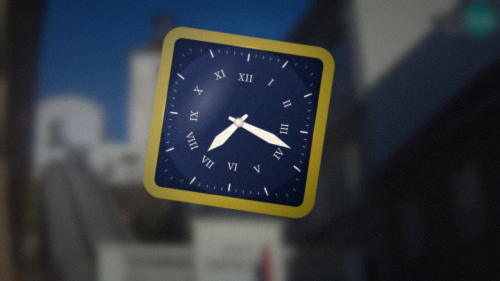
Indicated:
h=7 m=18
